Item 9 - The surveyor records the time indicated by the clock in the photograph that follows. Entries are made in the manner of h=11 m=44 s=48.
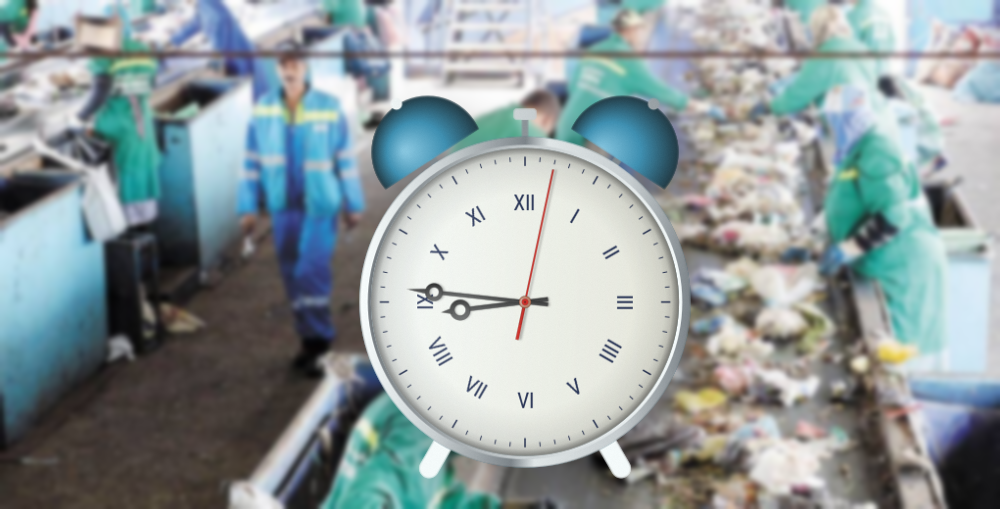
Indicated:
h=8 m=46 s=2
